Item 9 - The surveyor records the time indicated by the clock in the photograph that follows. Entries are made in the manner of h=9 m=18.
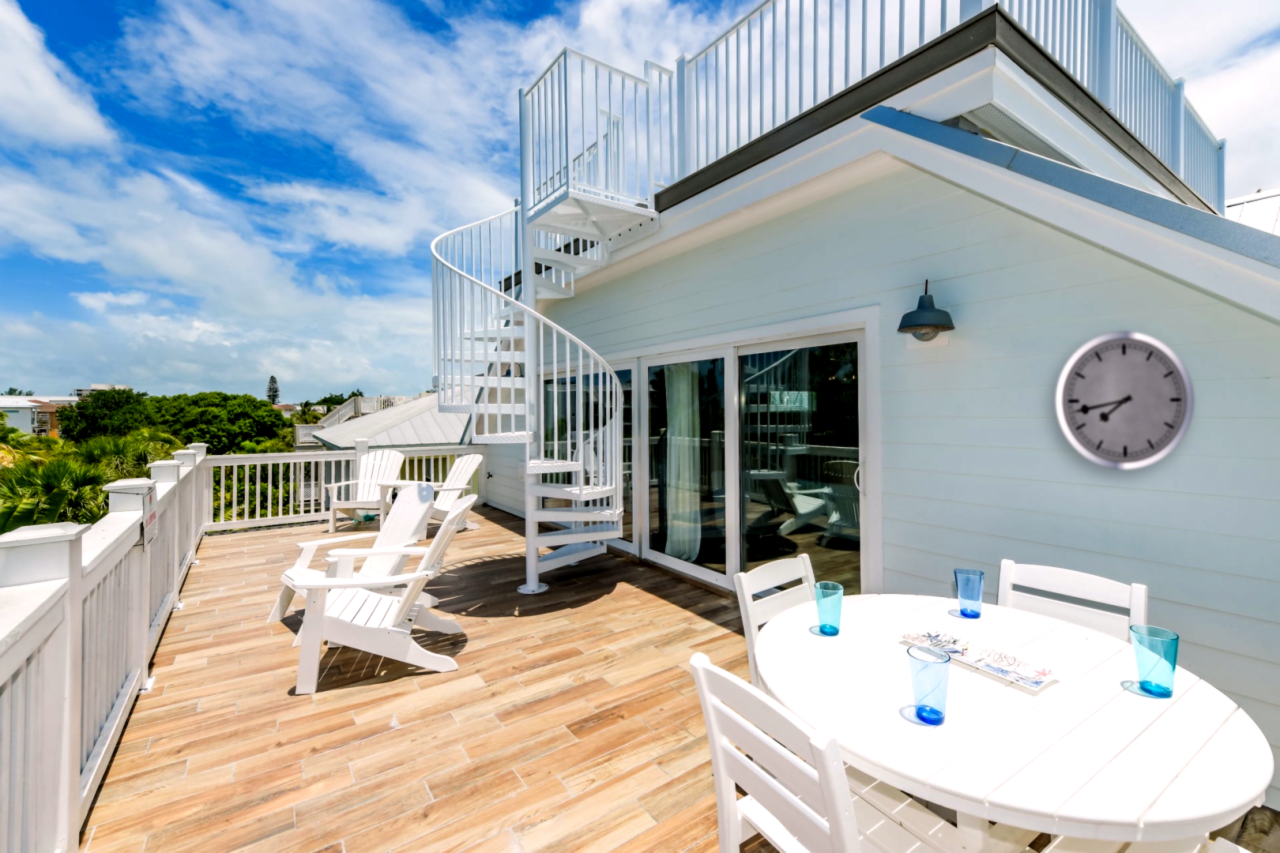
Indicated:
h=7 m=43
